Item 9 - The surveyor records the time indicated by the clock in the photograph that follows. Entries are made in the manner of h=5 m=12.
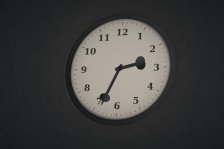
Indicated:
h=2 m=34
